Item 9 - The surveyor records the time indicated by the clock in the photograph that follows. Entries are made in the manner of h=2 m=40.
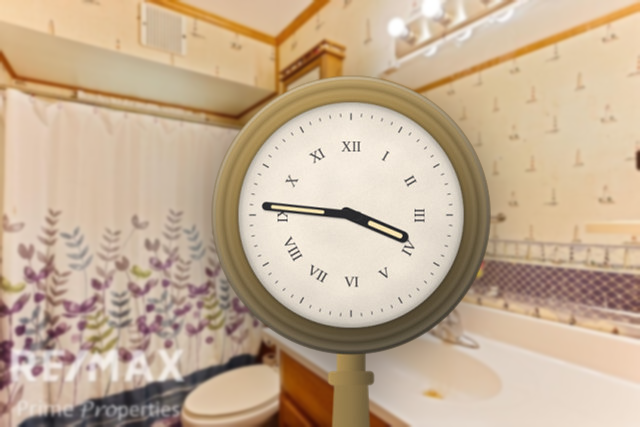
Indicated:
h=3 m=46
